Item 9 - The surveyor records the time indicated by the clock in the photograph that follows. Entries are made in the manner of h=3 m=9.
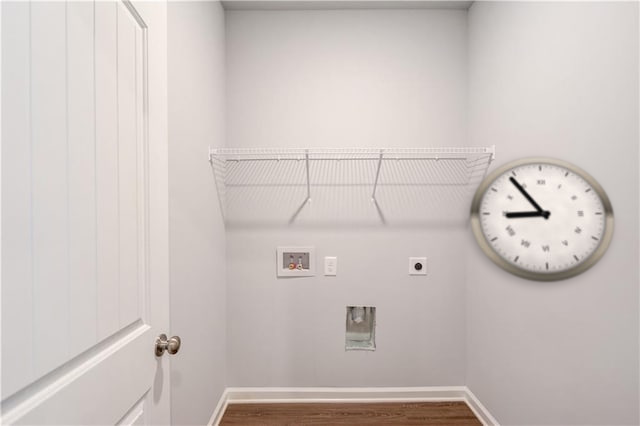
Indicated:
h=8 m=54
